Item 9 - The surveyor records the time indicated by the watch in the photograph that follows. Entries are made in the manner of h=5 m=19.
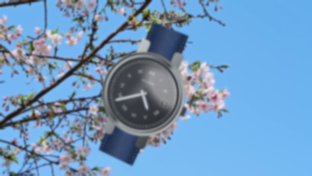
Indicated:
h=4 m=39
